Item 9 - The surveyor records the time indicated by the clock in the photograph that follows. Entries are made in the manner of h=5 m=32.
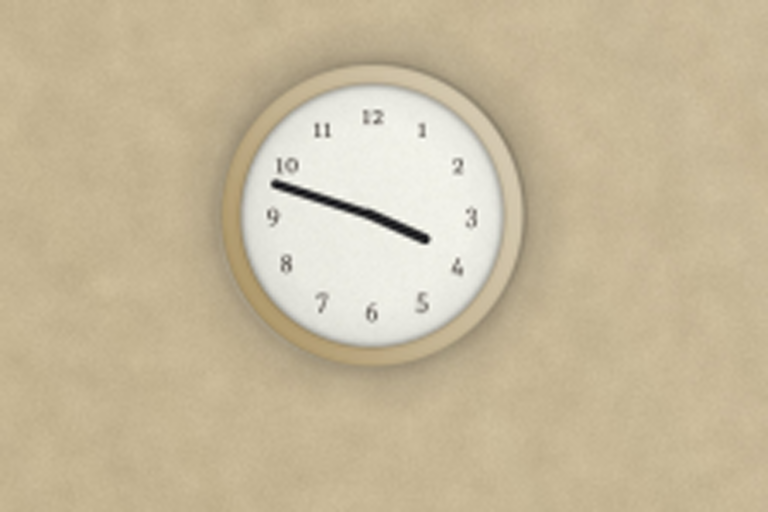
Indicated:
h=3 m=48
